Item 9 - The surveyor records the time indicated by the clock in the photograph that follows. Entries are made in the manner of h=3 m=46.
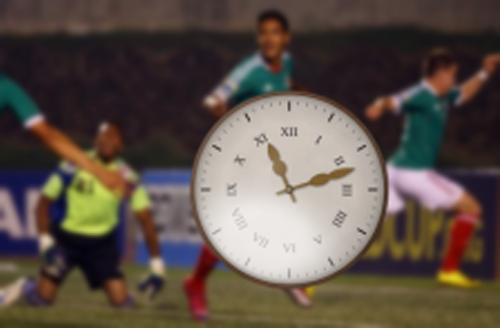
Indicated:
h=11 m=12
